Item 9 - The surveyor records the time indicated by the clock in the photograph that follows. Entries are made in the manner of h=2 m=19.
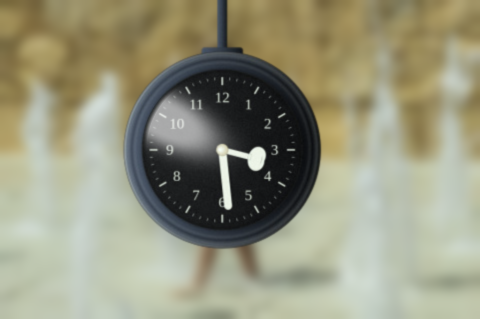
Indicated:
h=3 m=29
